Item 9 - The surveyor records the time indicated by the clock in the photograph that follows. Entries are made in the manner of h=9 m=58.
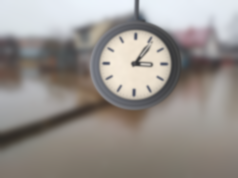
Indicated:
h=3 m=6
